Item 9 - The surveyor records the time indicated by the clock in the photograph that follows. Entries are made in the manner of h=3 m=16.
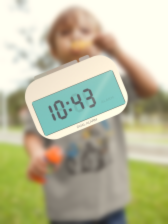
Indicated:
h=10 m=43
